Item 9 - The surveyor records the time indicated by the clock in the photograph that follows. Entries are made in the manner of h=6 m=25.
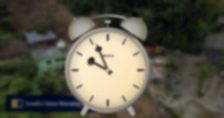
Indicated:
h=9 m=56
